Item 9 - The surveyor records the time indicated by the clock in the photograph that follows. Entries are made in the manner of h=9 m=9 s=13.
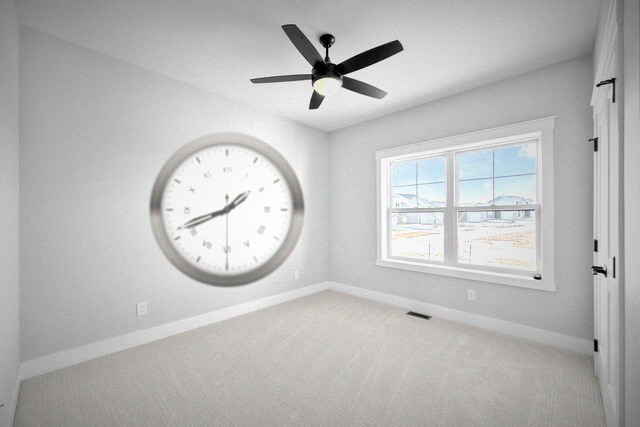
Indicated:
h=1 m=41 s=30
